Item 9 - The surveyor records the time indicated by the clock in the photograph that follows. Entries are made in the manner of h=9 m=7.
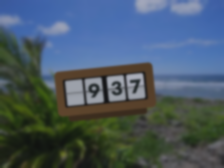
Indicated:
h=9 m=37
